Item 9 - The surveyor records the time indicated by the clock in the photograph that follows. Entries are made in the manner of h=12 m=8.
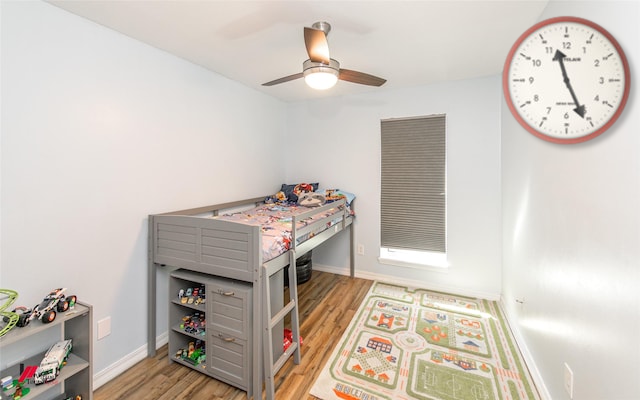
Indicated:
h=11 m=26
